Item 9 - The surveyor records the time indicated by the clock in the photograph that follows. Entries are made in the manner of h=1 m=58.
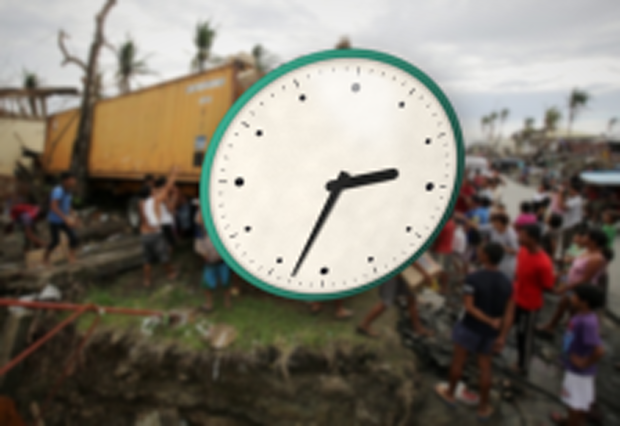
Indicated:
h=2 m=33
